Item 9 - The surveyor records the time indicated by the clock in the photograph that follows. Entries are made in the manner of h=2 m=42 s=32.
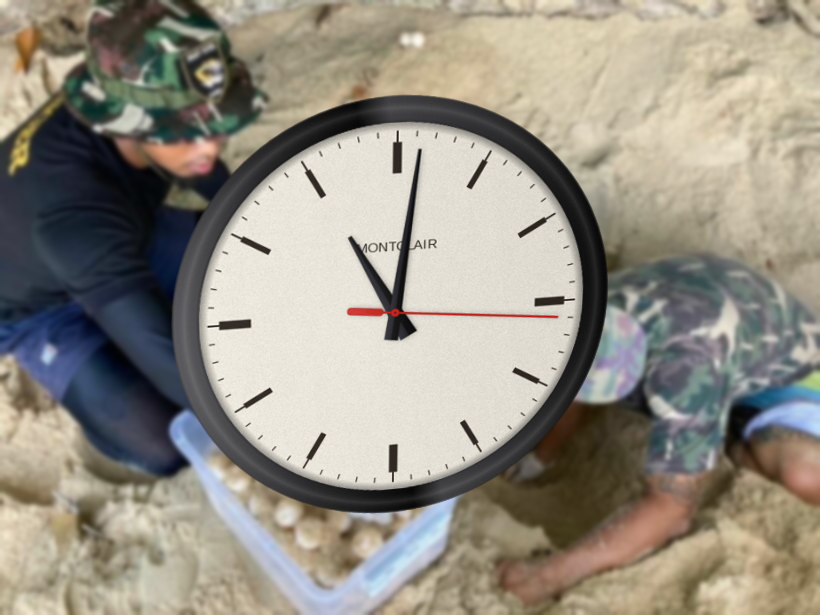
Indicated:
h=11 m=1 s=16
